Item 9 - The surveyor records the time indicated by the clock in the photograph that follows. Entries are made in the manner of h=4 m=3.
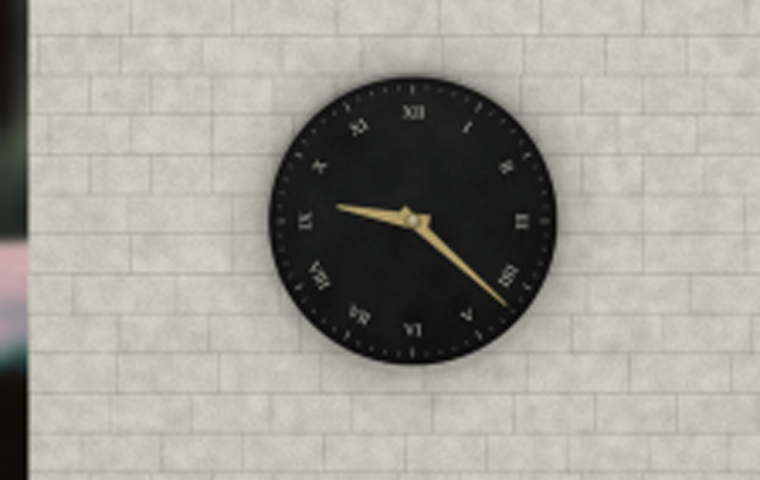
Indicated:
h=9 m=22
